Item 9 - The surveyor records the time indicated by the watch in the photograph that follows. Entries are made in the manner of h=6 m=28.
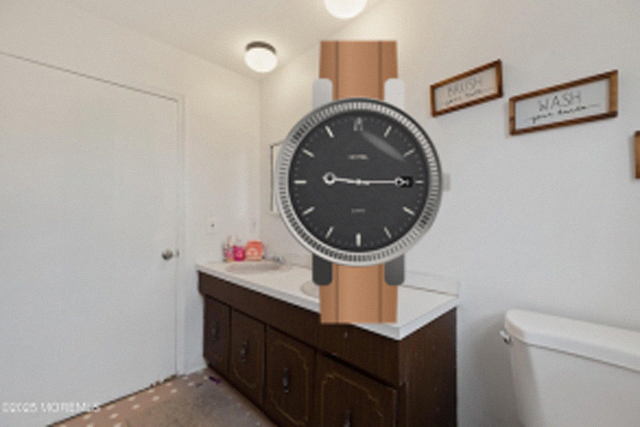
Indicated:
h=9 m=15
